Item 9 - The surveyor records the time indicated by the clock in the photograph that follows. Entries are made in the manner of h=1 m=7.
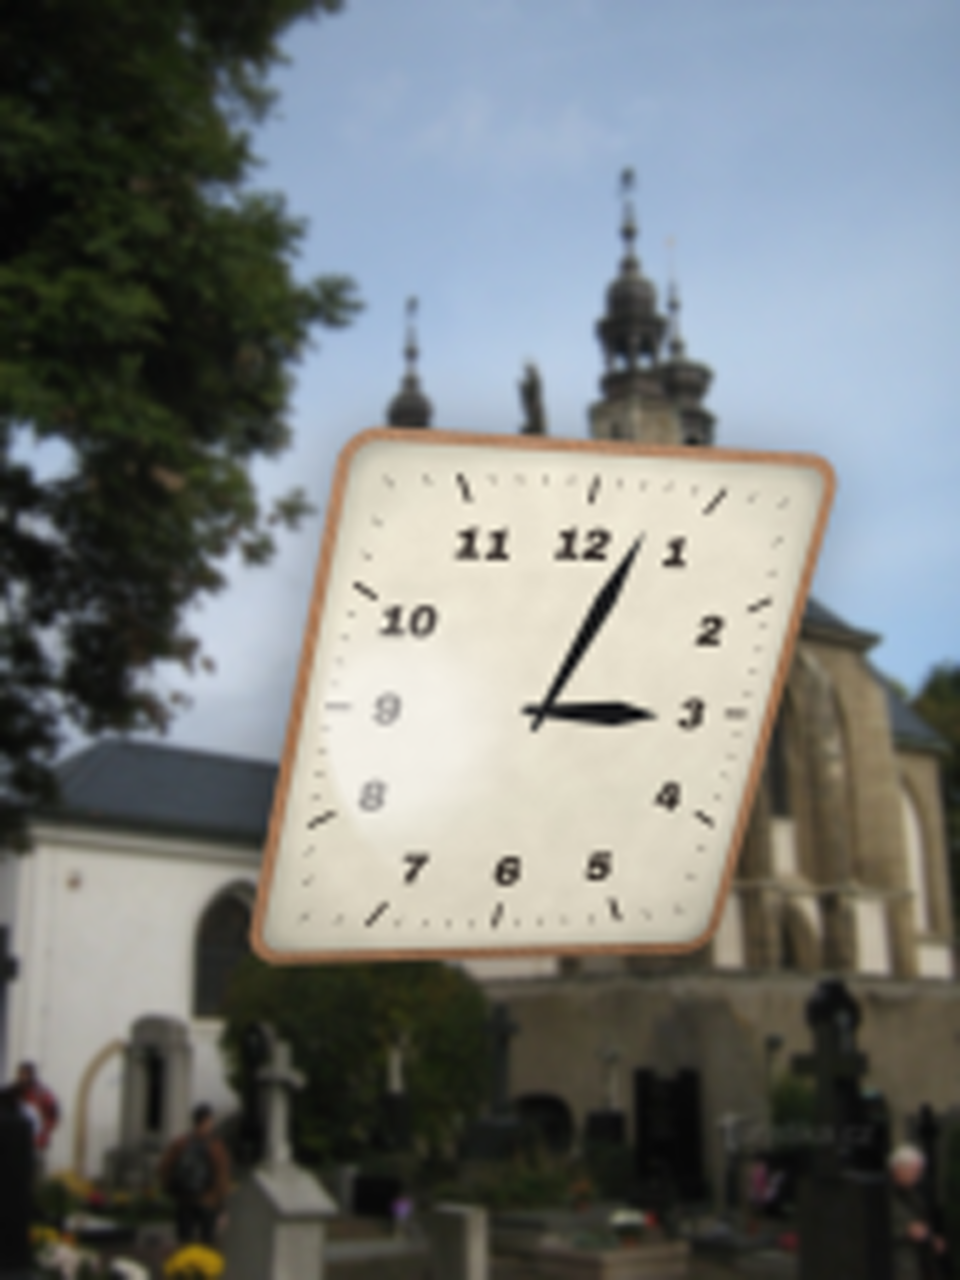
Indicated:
h=3 m=3
